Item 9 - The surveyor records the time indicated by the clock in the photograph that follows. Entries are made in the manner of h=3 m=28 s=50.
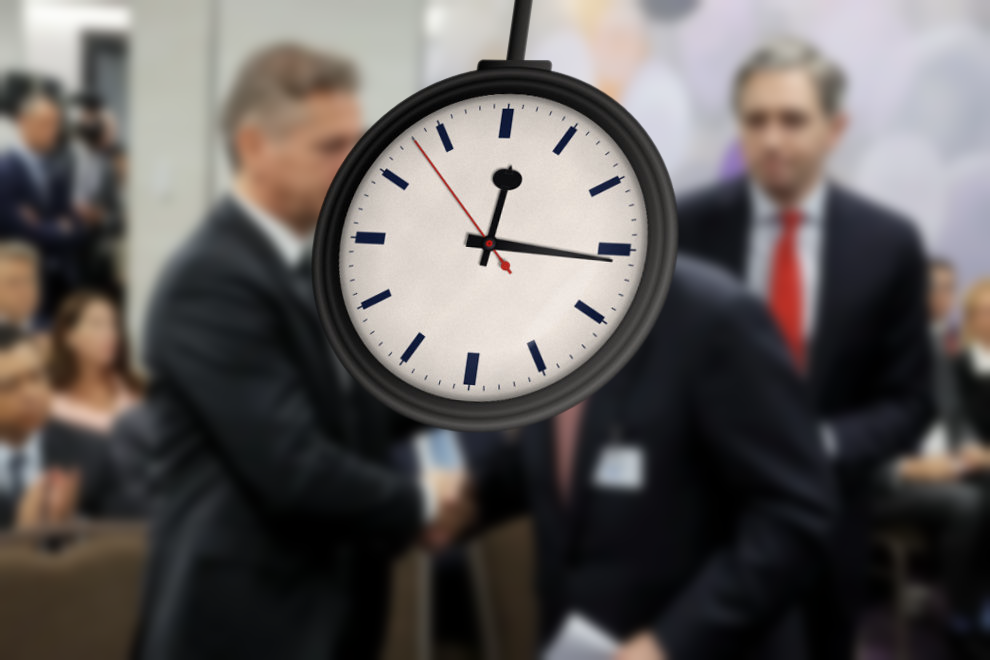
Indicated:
h=12 m=15 s=53
